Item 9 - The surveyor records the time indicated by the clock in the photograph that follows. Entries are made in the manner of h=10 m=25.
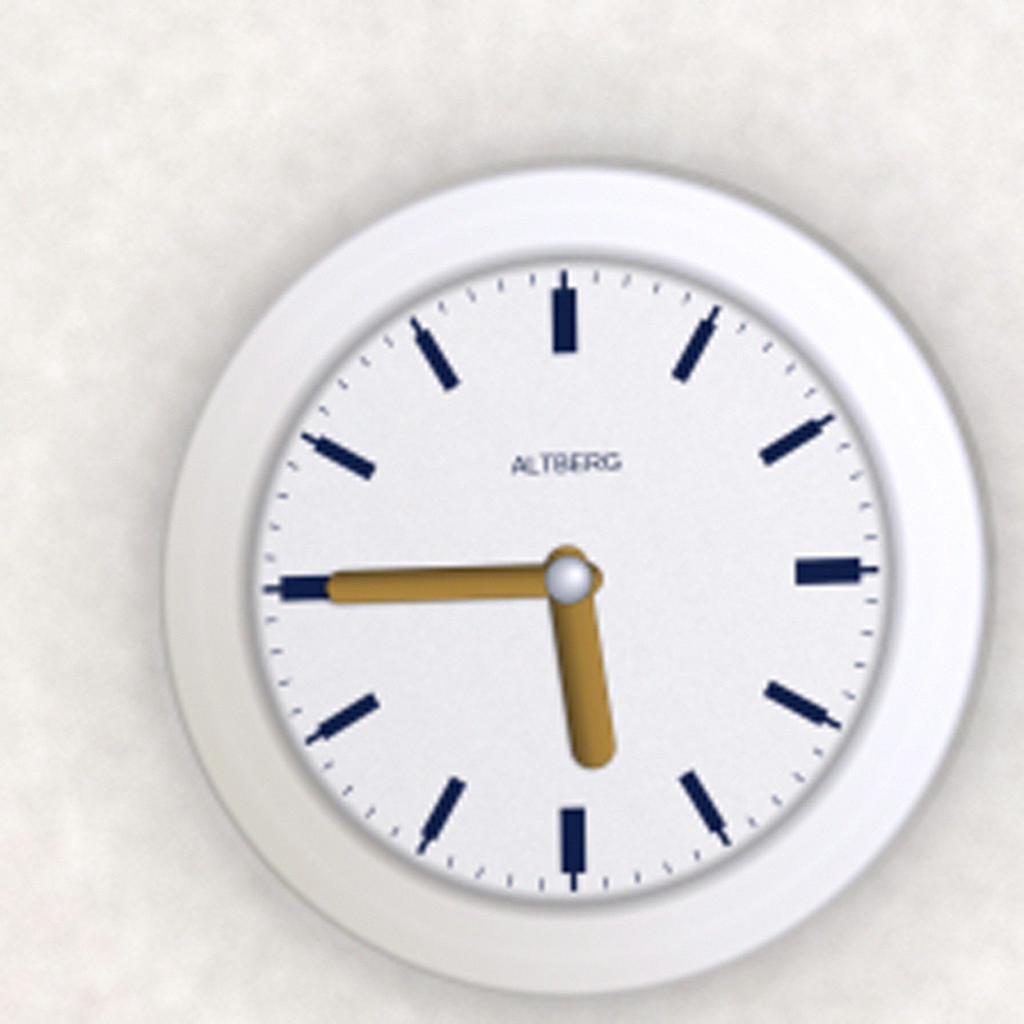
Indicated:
h=5 m=45
